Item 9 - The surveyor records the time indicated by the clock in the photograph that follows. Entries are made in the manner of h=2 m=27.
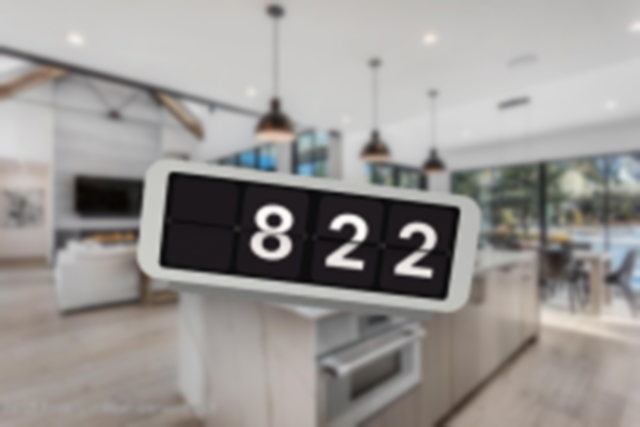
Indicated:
h=8 m=22
